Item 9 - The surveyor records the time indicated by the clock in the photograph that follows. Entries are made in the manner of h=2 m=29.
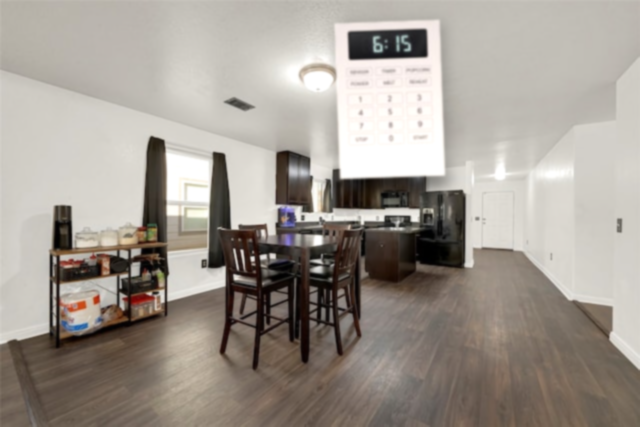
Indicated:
h=6 m=15
